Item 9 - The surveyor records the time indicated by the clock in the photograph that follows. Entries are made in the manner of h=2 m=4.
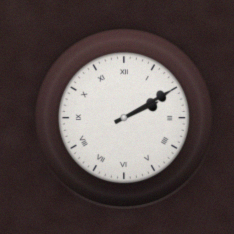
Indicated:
h=2 m=10
